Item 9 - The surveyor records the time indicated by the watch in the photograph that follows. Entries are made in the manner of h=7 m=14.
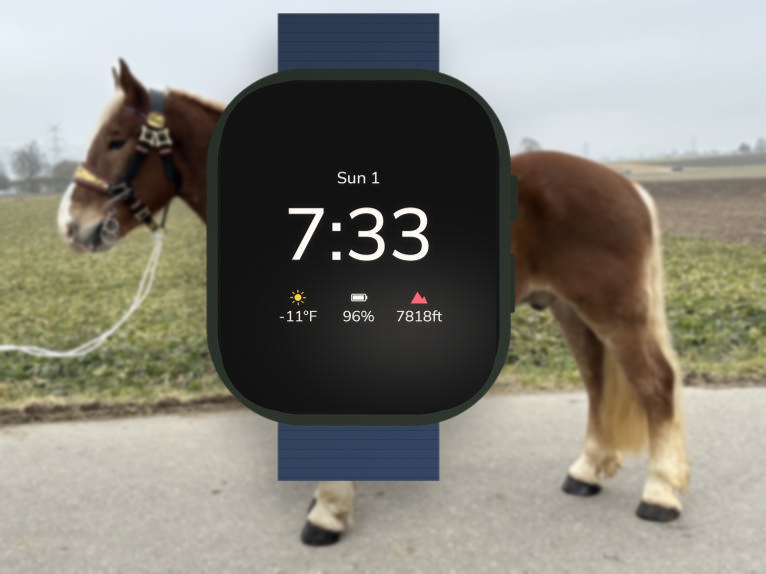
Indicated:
h=7 m=33
